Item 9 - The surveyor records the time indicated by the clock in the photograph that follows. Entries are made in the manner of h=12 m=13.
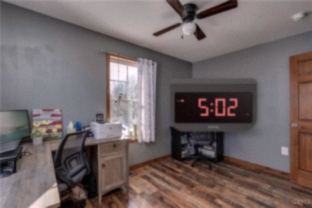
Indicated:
h=5 m=2
